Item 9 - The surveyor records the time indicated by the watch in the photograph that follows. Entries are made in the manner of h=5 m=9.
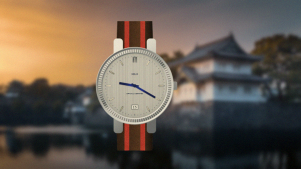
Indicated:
h=9 m=20
